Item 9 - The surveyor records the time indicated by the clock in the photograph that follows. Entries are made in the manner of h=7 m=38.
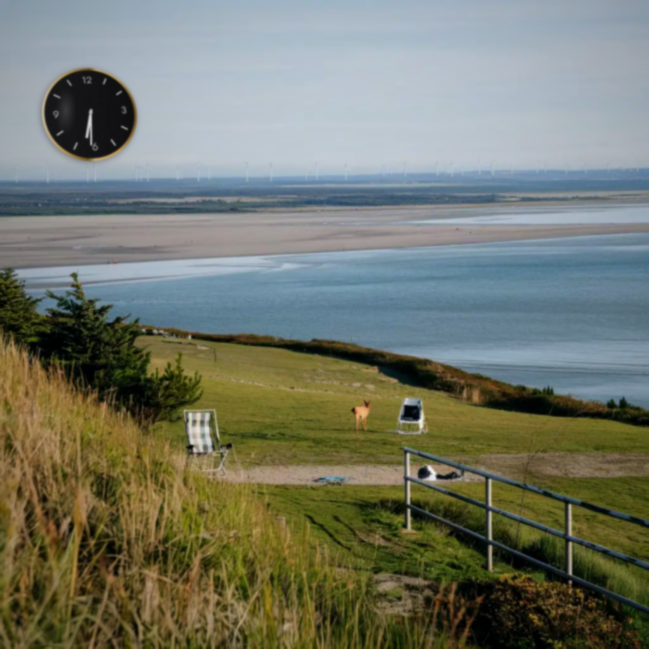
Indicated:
h=6 m=31
